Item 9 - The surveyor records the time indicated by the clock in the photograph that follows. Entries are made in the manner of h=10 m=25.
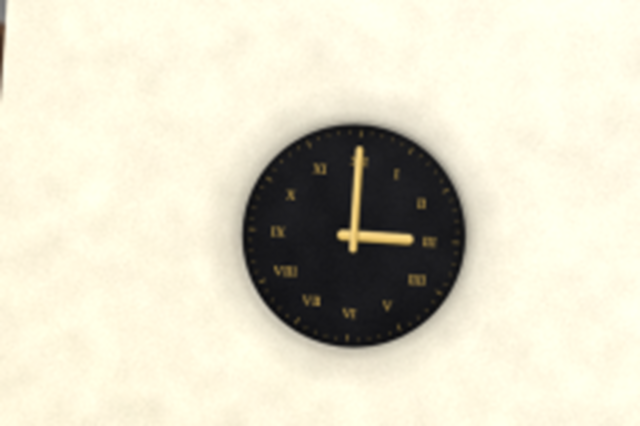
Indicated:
h=3 m=0
